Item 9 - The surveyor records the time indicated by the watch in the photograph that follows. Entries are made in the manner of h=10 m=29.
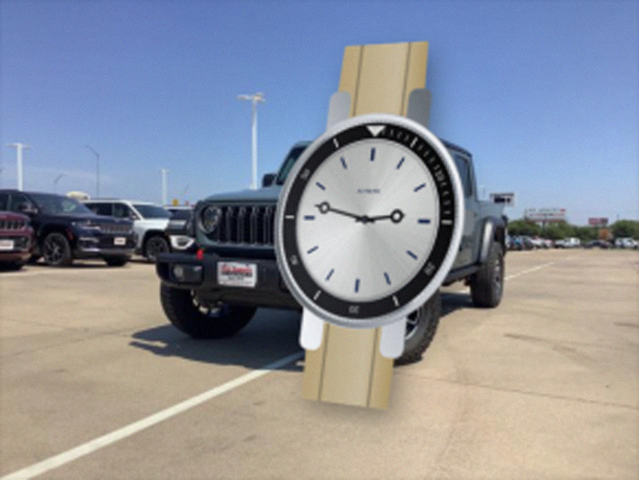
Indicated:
h=2 m=47
